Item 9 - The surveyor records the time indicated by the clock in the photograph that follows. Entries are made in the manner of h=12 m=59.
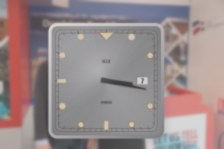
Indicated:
h=3 m=17
